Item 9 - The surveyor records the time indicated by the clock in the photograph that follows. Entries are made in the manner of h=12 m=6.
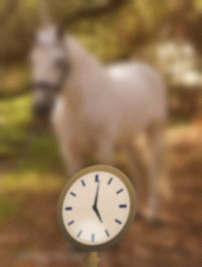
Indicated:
h=5 m=1
